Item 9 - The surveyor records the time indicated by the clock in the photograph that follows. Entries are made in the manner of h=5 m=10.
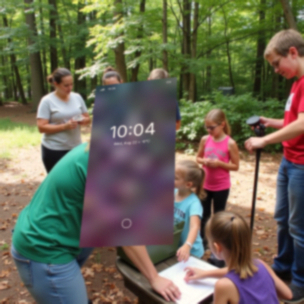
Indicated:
h=10 m=4
